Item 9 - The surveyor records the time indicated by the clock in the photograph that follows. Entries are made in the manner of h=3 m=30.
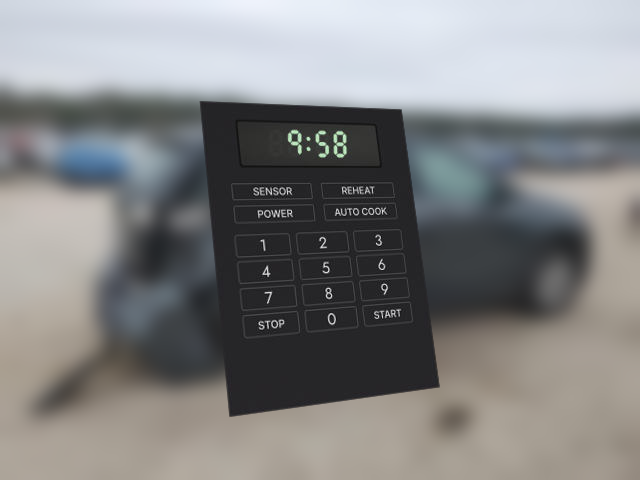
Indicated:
h=9 m=58
